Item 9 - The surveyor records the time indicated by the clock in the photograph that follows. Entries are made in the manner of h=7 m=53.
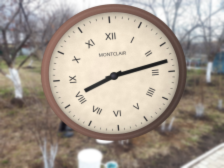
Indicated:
h=8 m=13
